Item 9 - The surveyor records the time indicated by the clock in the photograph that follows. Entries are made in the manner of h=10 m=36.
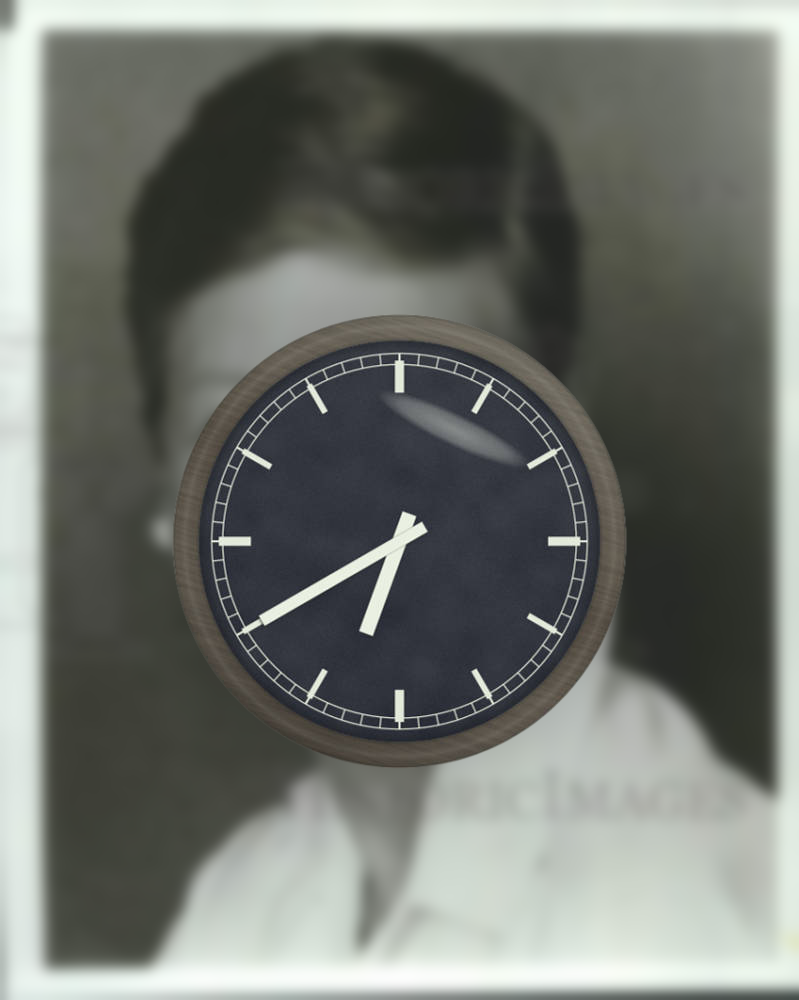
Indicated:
h=6 m=40
